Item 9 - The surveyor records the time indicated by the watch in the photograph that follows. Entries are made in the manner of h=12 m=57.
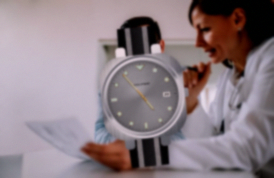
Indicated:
h=4 m=54
